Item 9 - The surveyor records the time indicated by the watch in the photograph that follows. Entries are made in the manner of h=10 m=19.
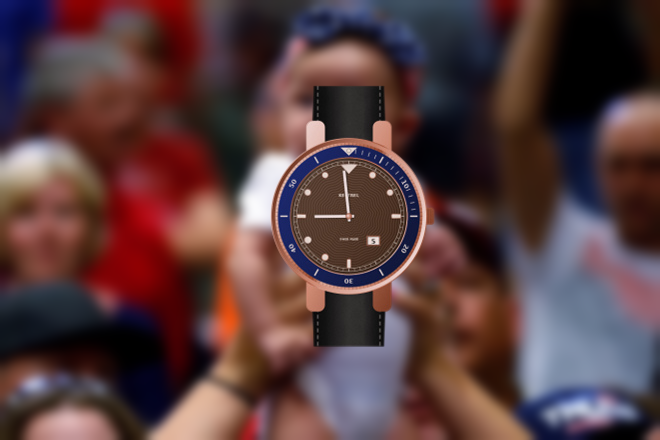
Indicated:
h=8 m=59
